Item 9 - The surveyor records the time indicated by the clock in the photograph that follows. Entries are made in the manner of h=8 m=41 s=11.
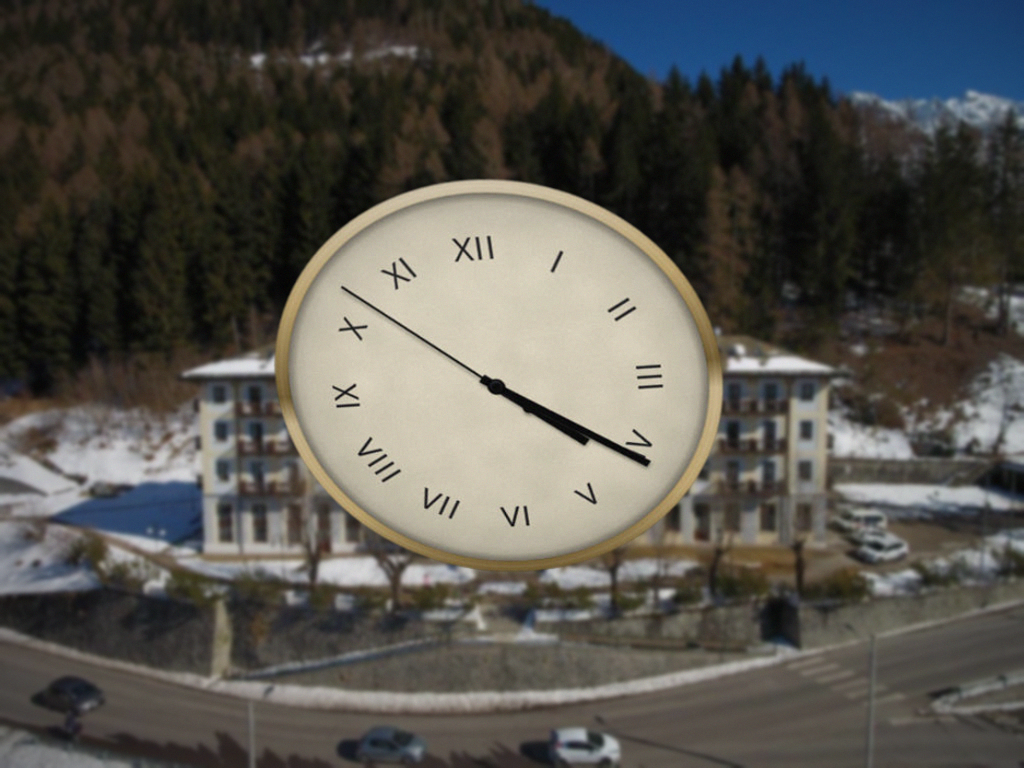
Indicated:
h=4 m=20 s=52
